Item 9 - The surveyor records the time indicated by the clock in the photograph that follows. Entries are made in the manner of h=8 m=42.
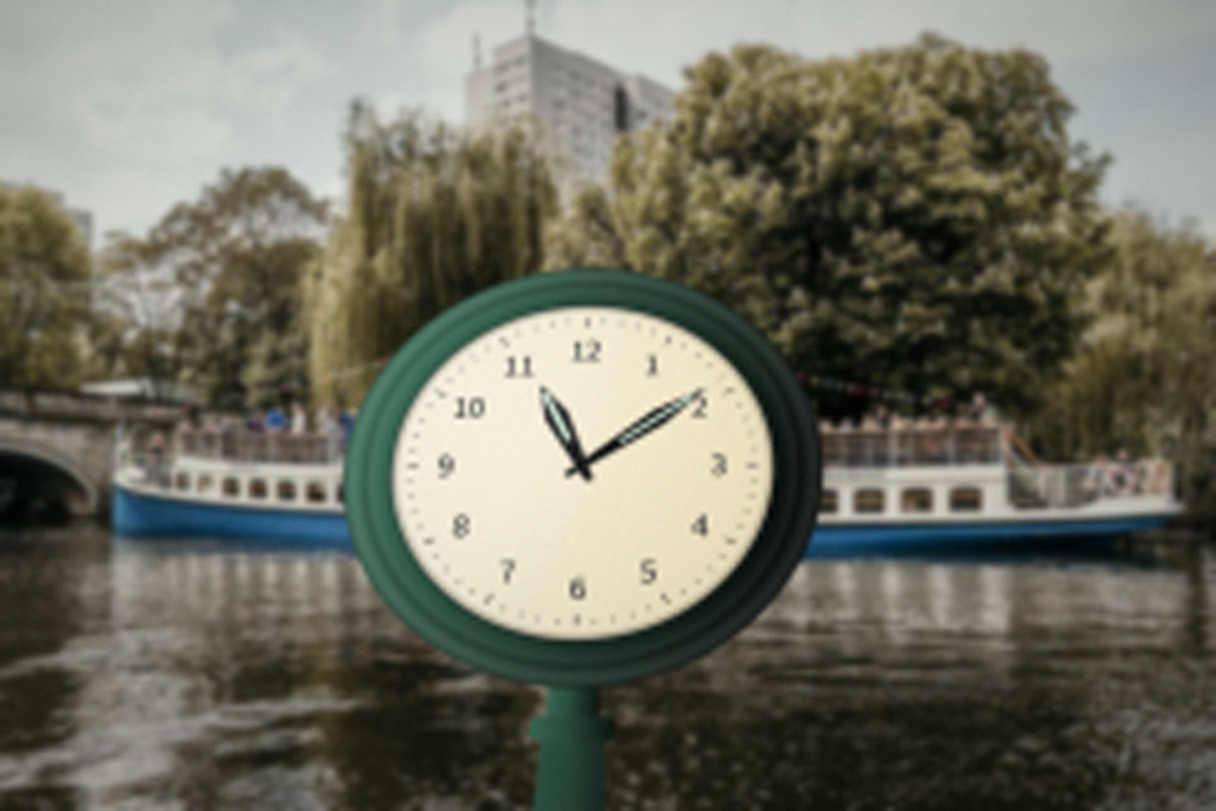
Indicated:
h=11 m=9
